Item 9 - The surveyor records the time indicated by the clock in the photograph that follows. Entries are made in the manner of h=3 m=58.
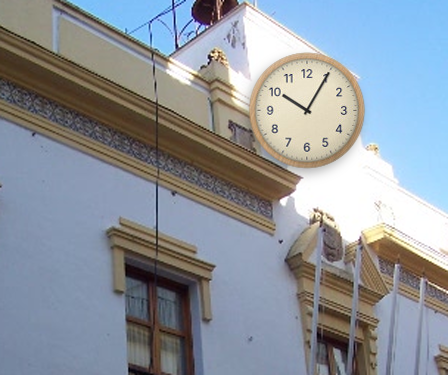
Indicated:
h=10 m=5
